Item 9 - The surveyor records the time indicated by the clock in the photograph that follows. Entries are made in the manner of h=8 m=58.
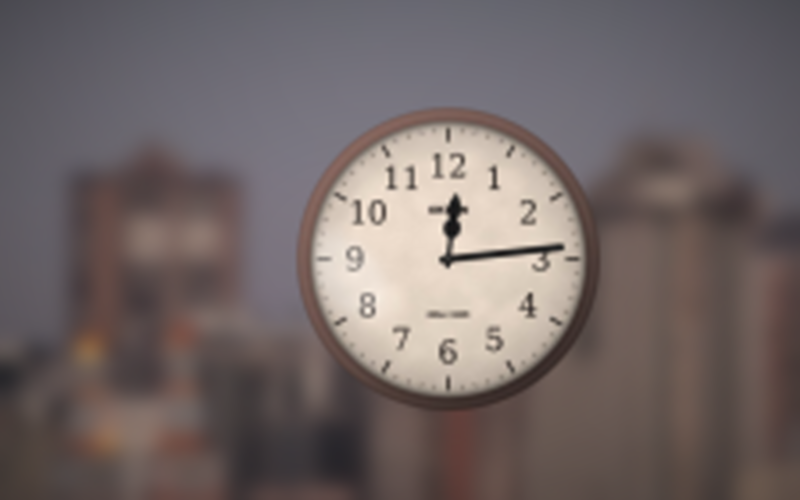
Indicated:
h=12 m=14
